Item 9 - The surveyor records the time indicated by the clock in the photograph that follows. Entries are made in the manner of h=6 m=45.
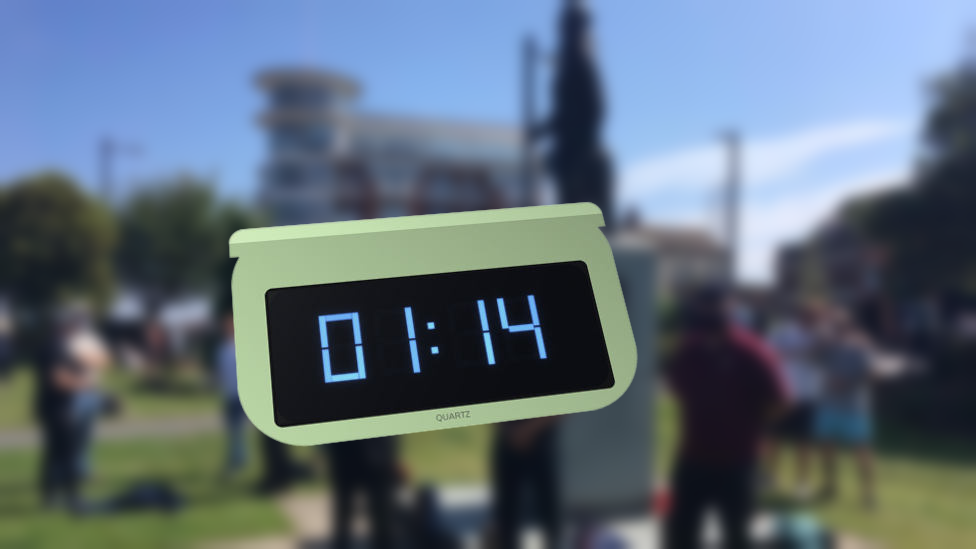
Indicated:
h=1 m=14
